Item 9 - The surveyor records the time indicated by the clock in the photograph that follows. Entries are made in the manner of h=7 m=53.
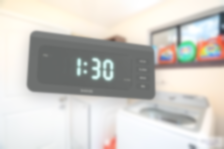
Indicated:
h=1 m=30
